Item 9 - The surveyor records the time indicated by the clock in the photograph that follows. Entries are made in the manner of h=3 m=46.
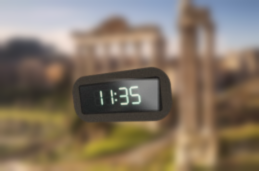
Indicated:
h=11 m=35
